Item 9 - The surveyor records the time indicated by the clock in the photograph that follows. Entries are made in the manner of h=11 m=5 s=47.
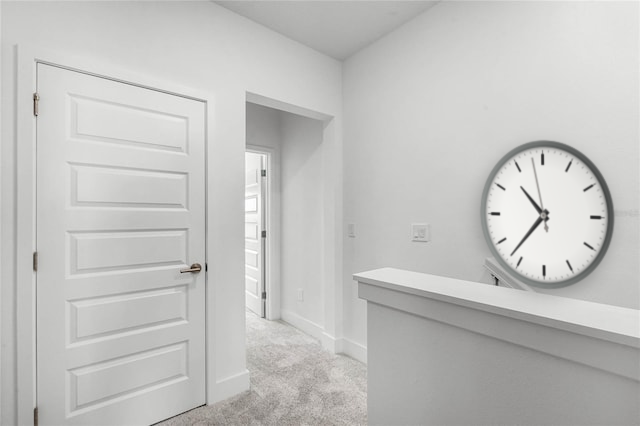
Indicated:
h=10 m=36 s=58
